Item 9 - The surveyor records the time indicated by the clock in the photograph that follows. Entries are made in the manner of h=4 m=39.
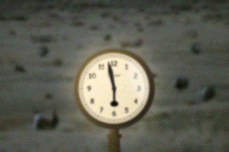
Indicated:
h=5 m=58
